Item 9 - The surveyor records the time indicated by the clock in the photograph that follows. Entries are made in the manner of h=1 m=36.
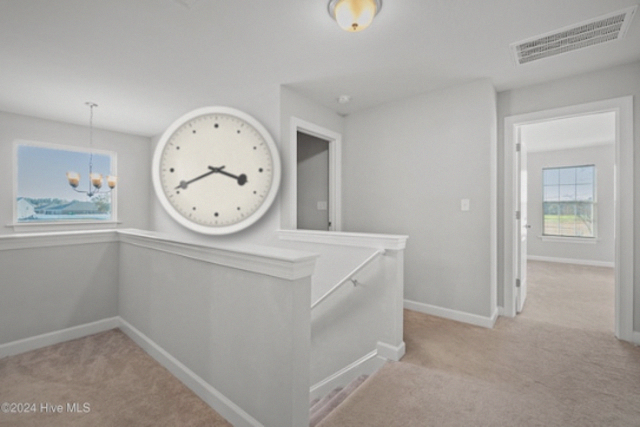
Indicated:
h=3 m=41
